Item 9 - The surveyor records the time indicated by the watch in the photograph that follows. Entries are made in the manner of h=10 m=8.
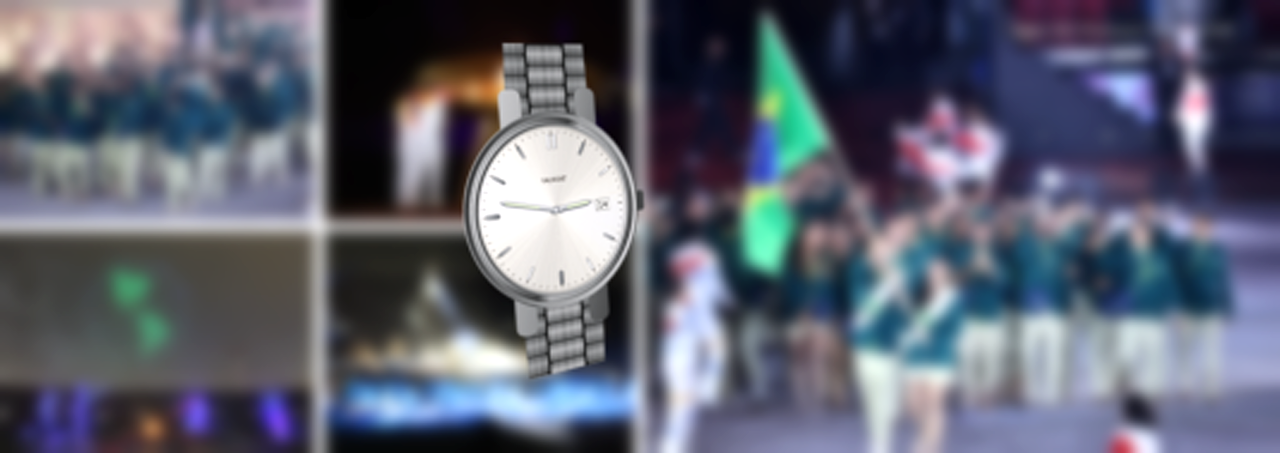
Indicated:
h=2 m=47
